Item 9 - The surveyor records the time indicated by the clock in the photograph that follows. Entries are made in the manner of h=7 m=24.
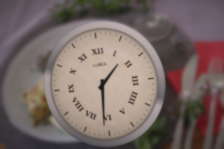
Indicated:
h=1 m=31
